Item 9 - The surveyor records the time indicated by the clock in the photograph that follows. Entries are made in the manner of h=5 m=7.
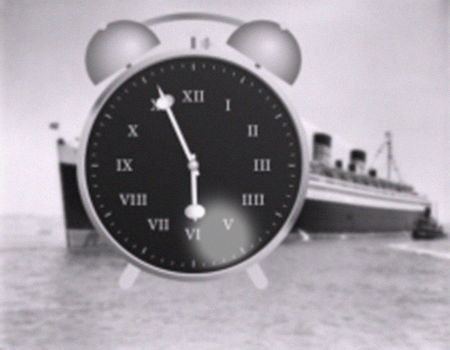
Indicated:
h=5 m=56
